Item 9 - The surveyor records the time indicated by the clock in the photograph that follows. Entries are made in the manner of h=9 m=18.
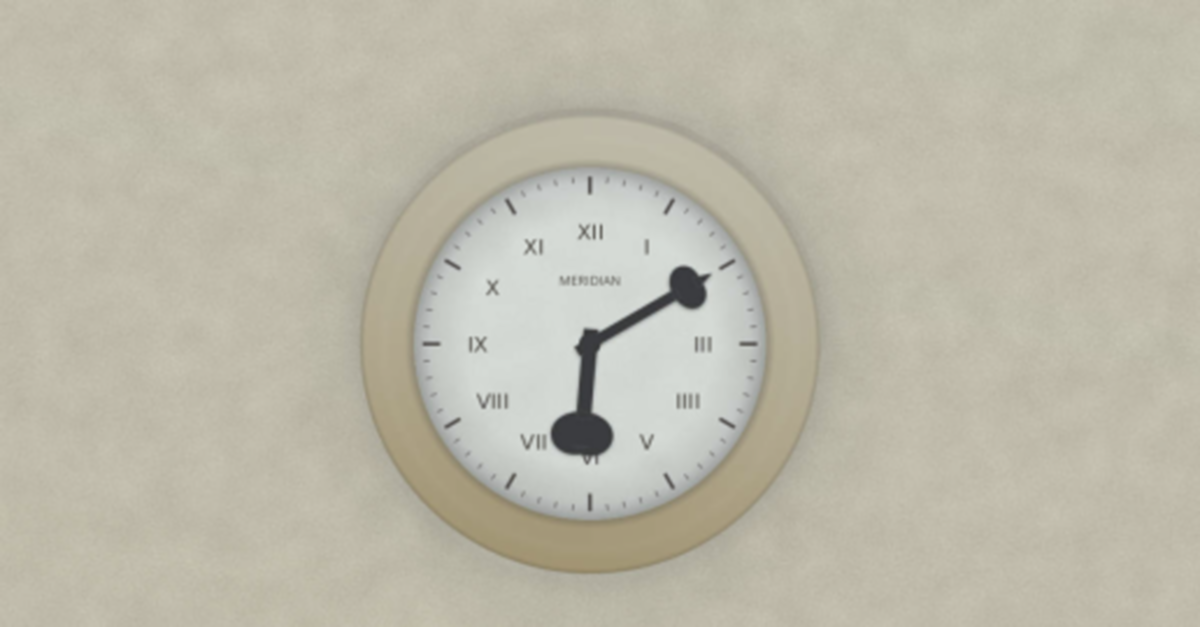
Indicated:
h=6 m=10
